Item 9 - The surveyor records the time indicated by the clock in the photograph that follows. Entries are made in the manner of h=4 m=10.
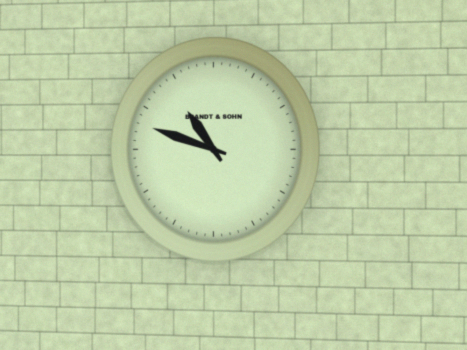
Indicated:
h=10 m=48
